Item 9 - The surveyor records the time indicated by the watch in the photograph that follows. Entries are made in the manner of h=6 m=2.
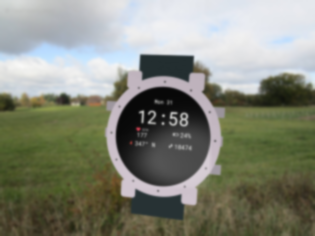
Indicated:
h=12 m=58
